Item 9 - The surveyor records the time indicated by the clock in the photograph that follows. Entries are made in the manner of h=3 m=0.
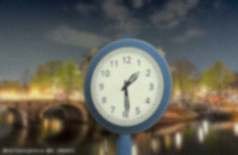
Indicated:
h=1 m=29
